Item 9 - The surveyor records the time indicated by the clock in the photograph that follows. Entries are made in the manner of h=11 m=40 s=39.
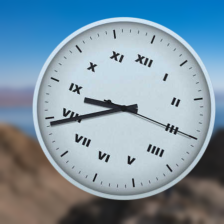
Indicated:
h=8 m=39 s=15
